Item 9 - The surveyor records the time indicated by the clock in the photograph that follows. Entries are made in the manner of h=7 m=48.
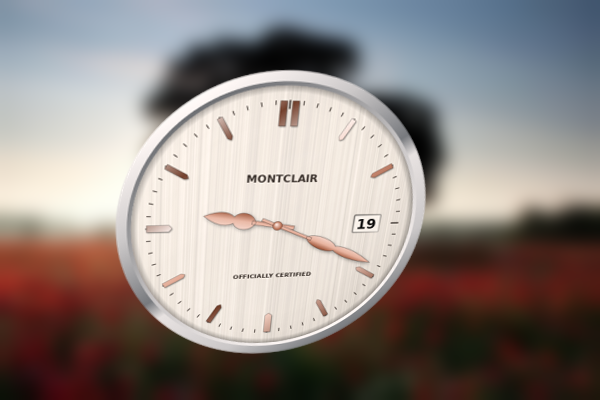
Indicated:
h=9 m=19
